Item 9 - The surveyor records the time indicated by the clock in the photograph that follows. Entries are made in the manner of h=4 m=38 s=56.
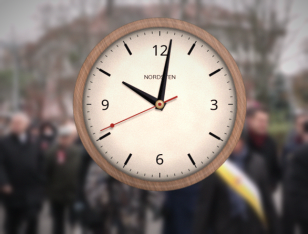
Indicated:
h=10 m=1 s=41
